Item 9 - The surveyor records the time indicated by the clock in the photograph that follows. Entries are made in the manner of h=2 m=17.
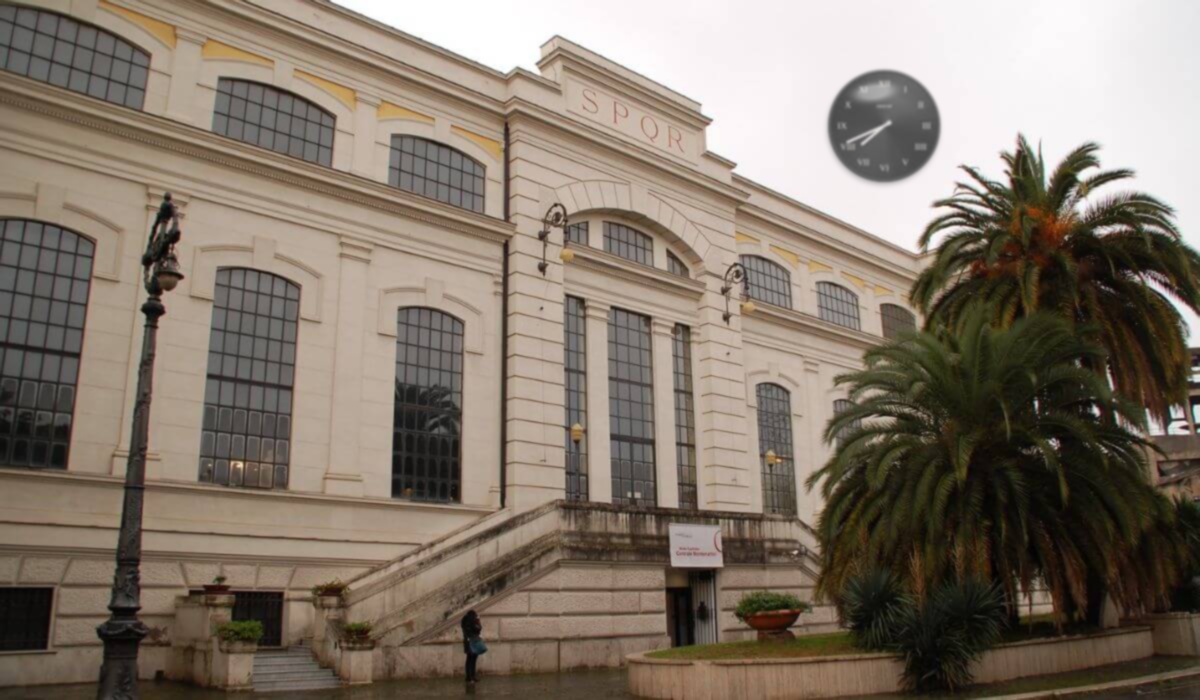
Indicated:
h=7 m=41
